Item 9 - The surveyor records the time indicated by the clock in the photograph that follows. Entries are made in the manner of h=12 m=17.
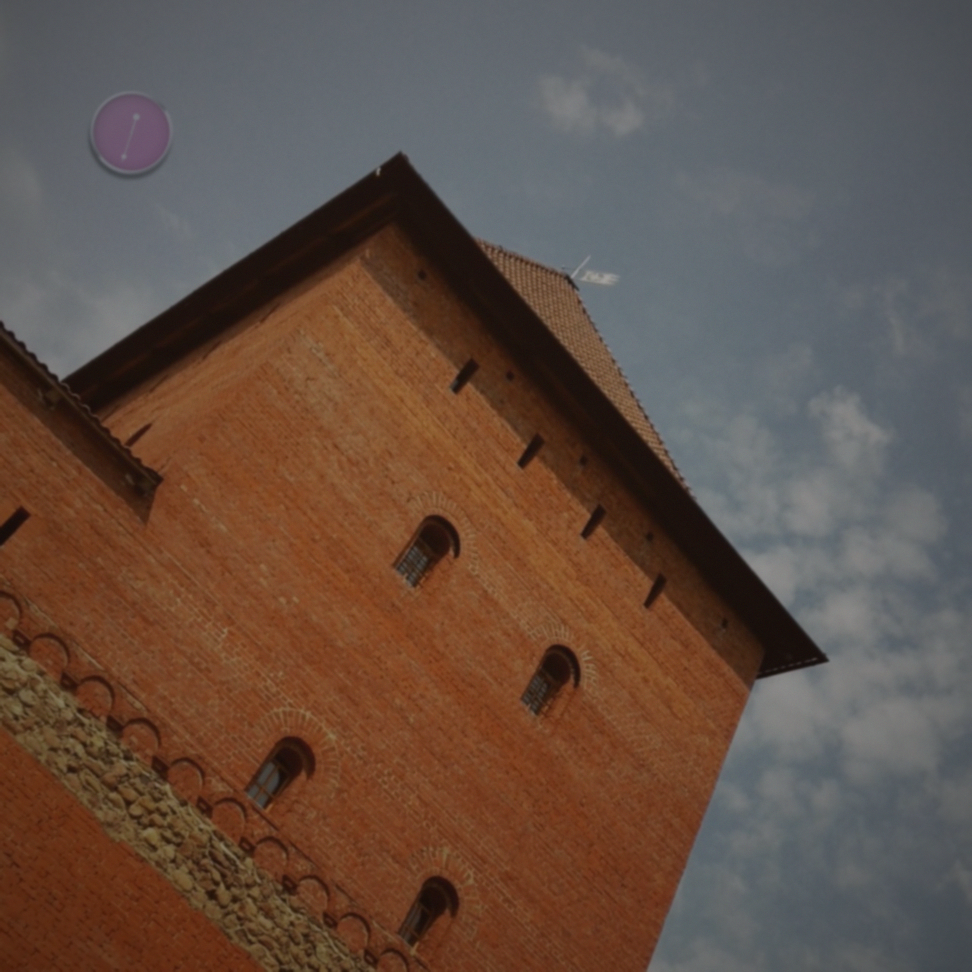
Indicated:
h=12 m=33
